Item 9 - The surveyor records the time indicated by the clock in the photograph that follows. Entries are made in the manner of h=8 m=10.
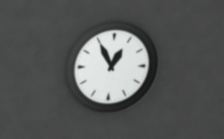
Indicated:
h=12 m=55
